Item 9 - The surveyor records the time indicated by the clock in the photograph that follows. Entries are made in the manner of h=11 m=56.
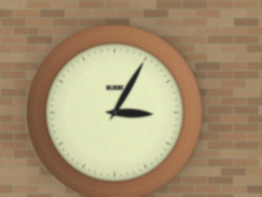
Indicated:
h=3 m=5
